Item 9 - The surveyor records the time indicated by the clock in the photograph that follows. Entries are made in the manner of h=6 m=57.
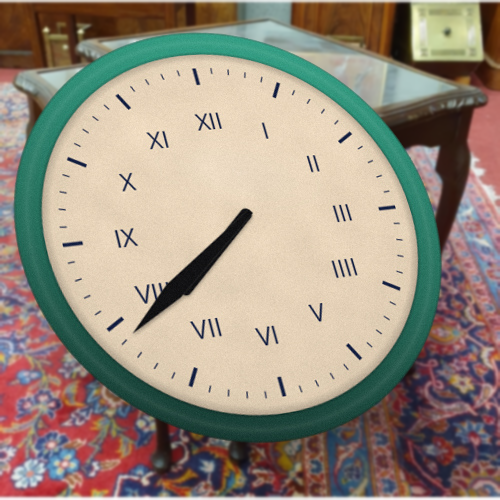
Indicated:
h=7 m=39
